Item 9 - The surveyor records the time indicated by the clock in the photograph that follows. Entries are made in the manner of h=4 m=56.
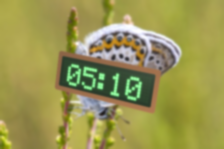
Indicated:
h=5 m=10
